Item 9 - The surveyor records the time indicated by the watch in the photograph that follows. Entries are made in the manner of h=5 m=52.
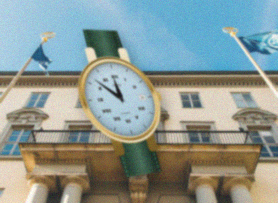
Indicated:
h=11 m=52
